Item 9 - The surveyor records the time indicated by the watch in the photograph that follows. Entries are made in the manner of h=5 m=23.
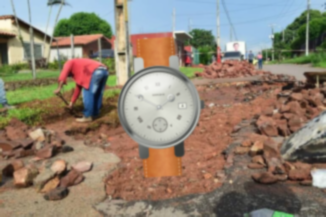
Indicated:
h=1 m=50
